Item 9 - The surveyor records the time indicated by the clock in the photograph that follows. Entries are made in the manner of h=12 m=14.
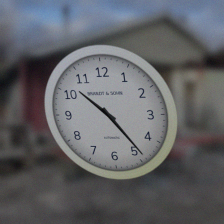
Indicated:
h=10 m=24
